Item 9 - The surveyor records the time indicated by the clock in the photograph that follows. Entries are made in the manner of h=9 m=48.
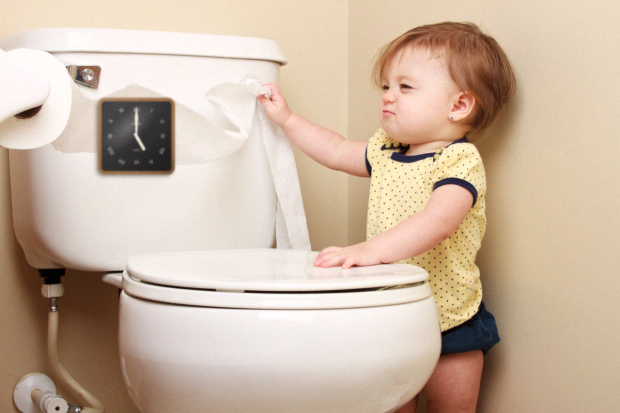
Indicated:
h=5 m=0
